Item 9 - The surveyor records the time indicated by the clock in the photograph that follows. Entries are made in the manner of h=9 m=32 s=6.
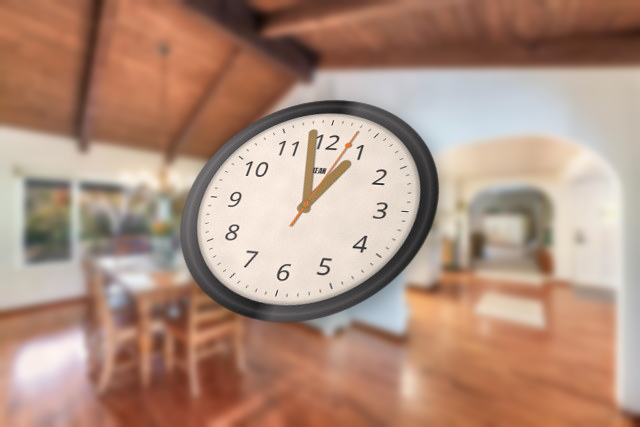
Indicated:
h=12 m=58 s=3
